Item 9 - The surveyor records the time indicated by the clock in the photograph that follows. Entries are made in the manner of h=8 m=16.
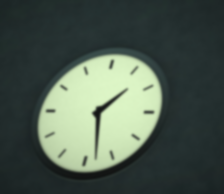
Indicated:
h=1 m=28
